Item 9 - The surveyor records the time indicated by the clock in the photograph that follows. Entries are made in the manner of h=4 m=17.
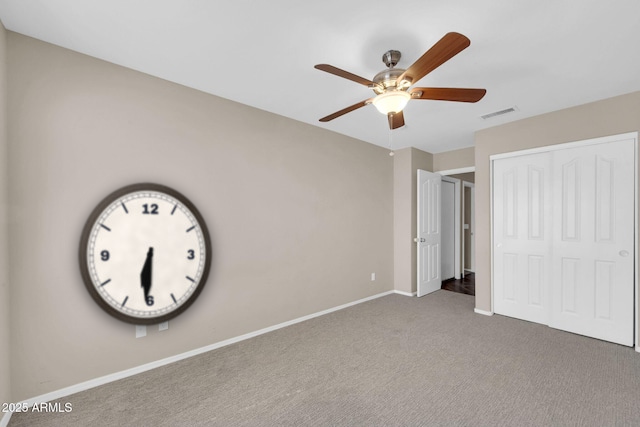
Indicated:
h=6 m=31
